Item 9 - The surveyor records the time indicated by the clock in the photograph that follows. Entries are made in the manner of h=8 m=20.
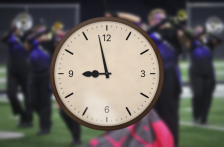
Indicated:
h=8 m=58
